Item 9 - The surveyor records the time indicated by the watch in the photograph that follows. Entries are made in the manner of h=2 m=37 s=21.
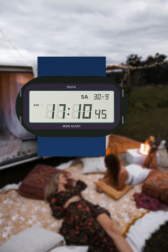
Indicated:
h=17 m=10 s=45
